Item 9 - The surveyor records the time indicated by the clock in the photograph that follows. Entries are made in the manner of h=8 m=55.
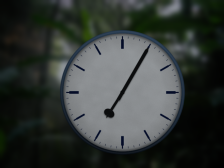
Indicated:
h=7 m=5
